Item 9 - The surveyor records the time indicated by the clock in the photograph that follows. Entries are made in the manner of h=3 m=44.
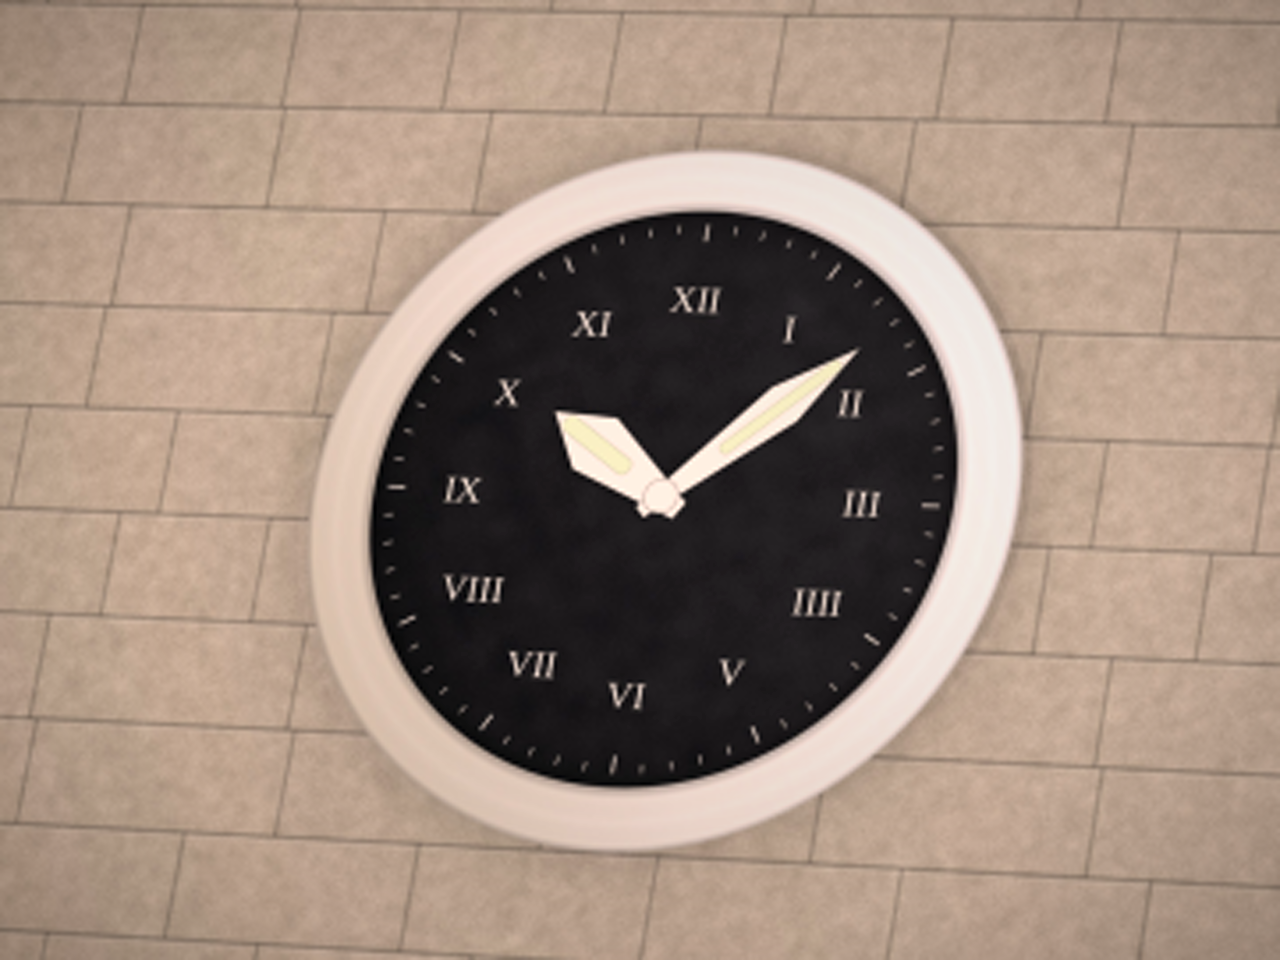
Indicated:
h=10 m=8
